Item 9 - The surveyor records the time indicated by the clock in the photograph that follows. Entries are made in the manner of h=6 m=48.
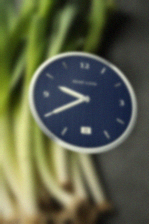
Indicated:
h=9 m=40
